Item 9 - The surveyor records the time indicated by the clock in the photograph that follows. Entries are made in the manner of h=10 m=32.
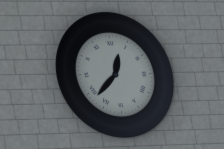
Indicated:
h=12 m=38
